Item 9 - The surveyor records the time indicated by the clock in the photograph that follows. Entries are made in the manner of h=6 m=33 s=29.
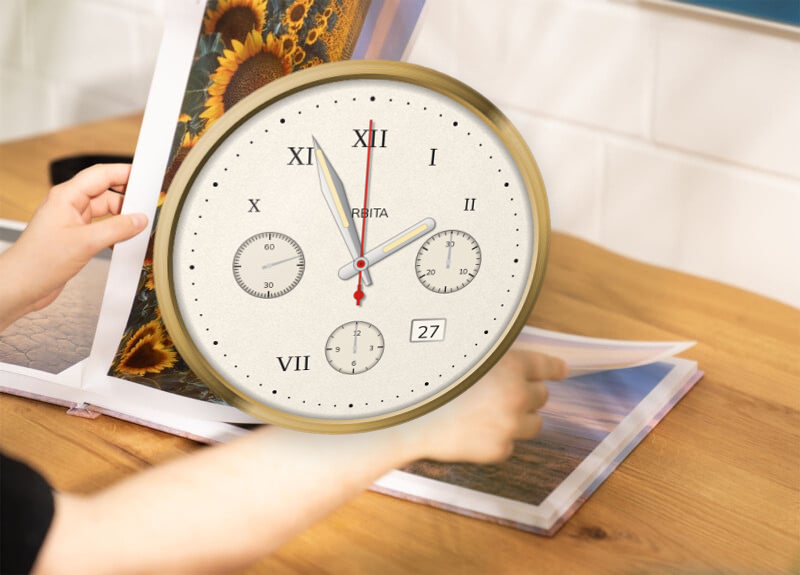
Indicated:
h=1 m=56 s=12
